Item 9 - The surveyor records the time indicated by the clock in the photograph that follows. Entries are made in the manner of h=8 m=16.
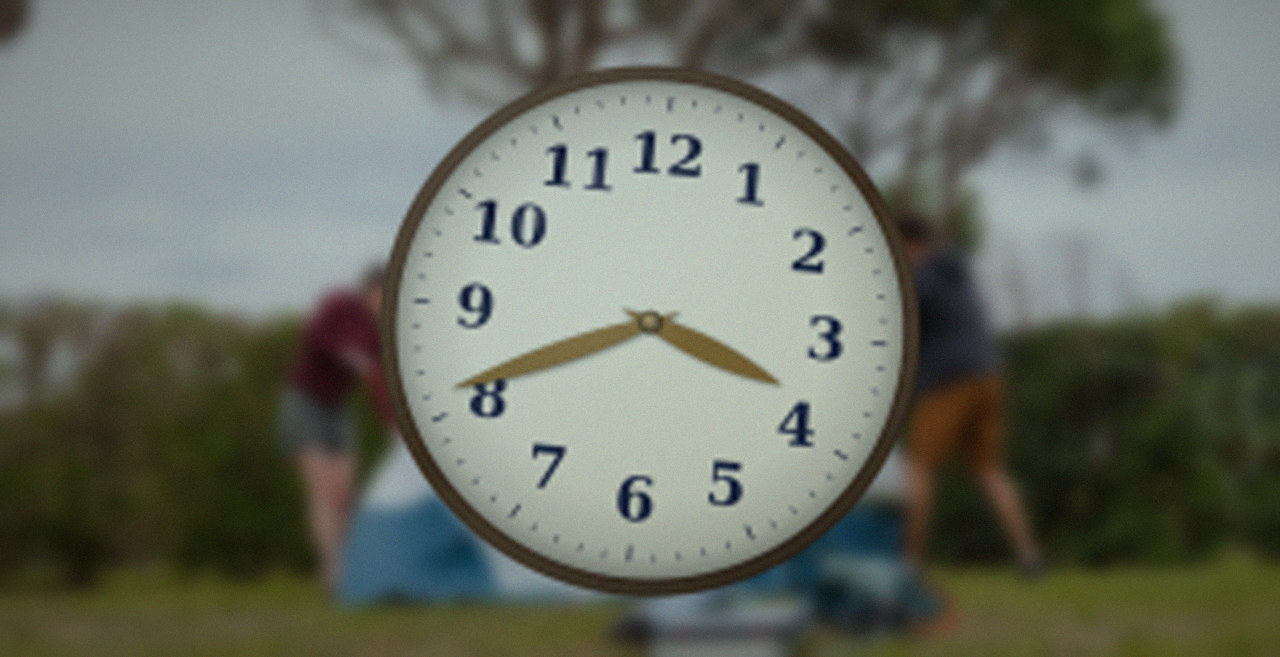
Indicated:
h=3 m=41
